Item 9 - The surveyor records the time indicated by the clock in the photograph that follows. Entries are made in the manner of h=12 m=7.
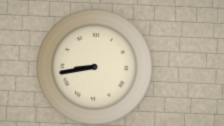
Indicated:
h=8 m=43
